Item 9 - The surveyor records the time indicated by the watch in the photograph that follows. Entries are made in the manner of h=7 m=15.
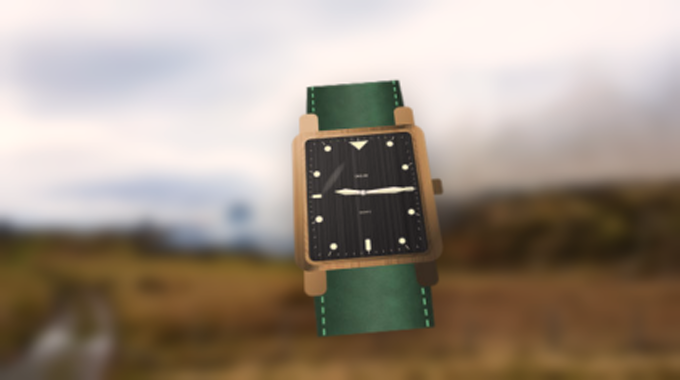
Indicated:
h=9 m=15
